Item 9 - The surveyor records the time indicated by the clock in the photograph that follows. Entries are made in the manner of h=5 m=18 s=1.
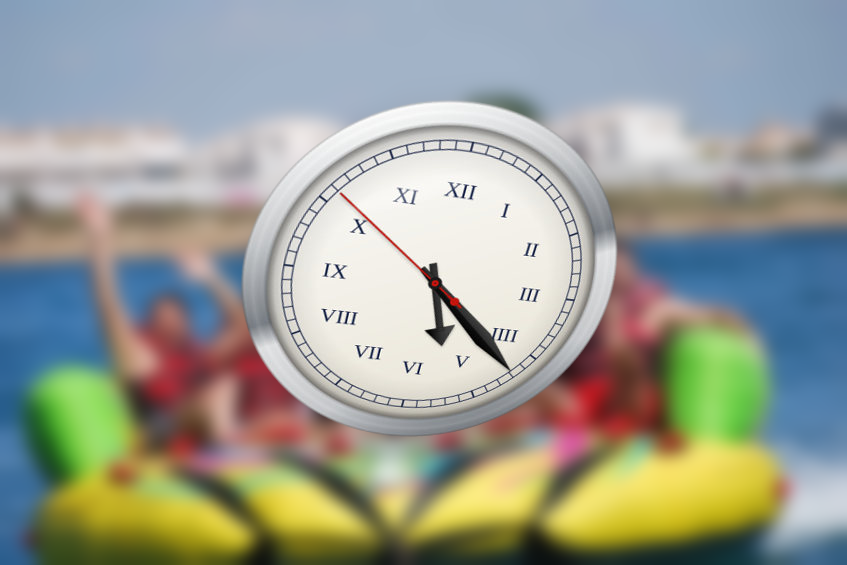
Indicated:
h=5 m=21 s=51
